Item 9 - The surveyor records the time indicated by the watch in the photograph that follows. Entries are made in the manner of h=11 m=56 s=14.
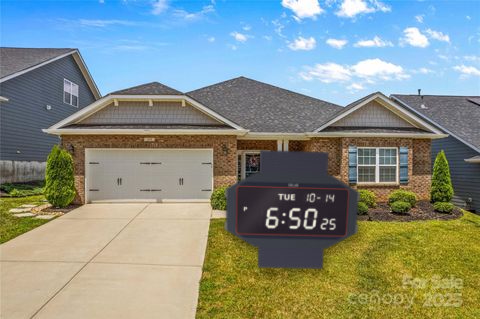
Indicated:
h=6 m=50 s=25
